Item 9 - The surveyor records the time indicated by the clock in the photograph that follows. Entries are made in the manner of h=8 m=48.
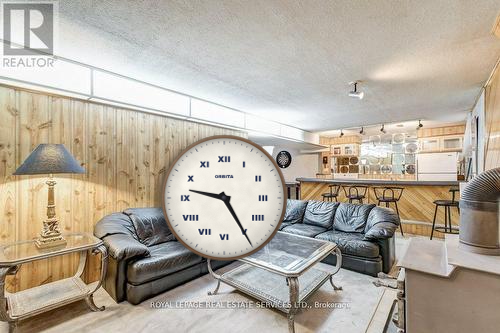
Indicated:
h=9 m=25
